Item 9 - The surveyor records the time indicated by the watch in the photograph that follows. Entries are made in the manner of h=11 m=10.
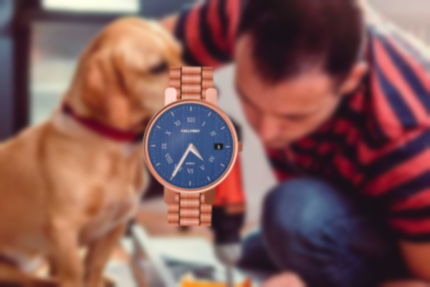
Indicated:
h=4 m=35
